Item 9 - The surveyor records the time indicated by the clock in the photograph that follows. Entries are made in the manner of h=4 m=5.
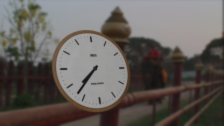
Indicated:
h=7 m=37
